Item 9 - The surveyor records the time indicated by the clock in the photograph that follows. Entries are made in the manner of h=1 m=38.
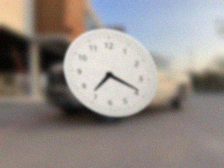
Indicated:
h=7 m=19
